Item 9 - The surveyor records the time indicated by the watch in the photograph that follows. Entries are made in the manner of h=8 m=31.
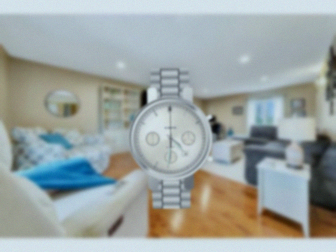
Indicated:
h=4 m=31
